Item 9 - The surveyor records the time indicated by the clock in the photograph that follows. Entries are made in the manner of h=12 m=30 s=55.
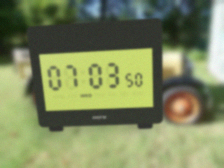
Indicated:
h=7 m=3 s=50
